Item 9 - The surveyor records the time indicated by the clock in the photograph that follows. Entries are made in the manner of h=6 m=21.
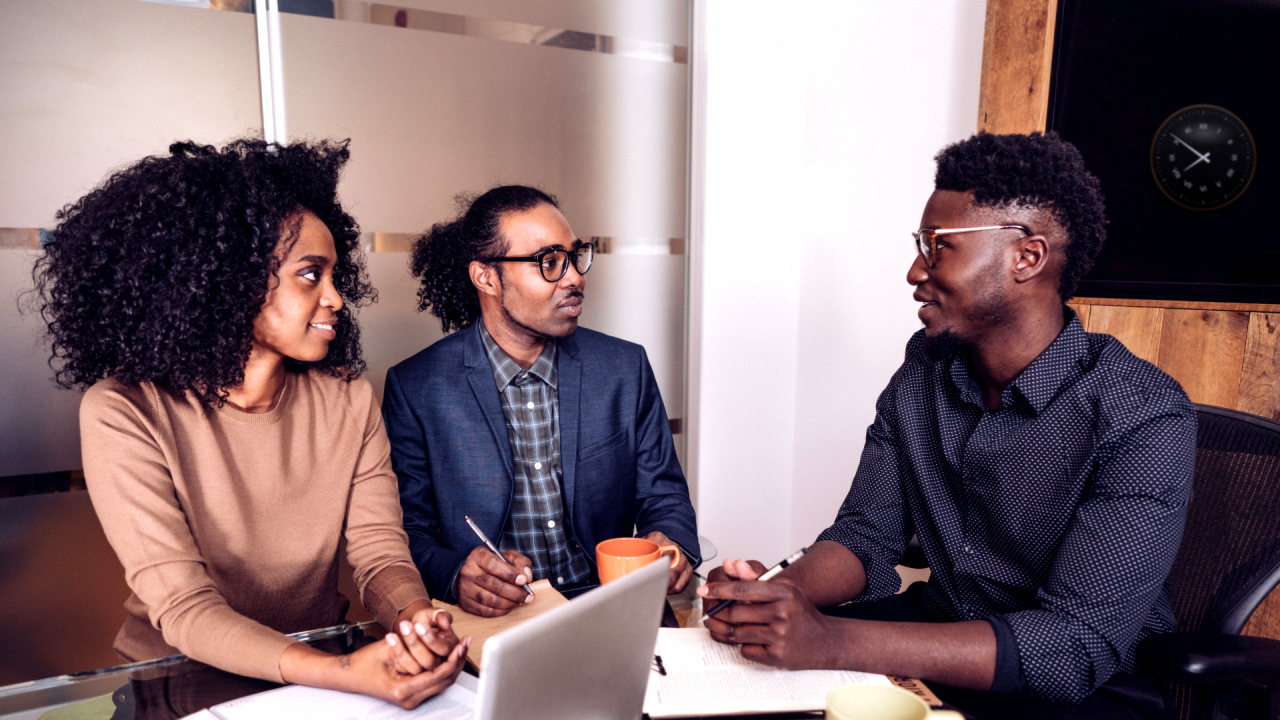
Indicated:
h=7 m=51
